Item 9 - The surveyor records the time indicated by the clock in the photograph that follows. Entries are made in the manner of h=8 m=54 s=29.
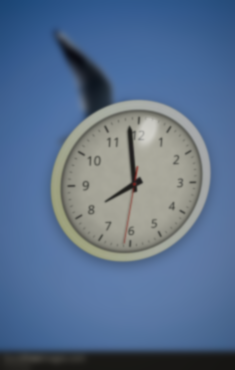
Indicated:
h=7 m=58 s=31
